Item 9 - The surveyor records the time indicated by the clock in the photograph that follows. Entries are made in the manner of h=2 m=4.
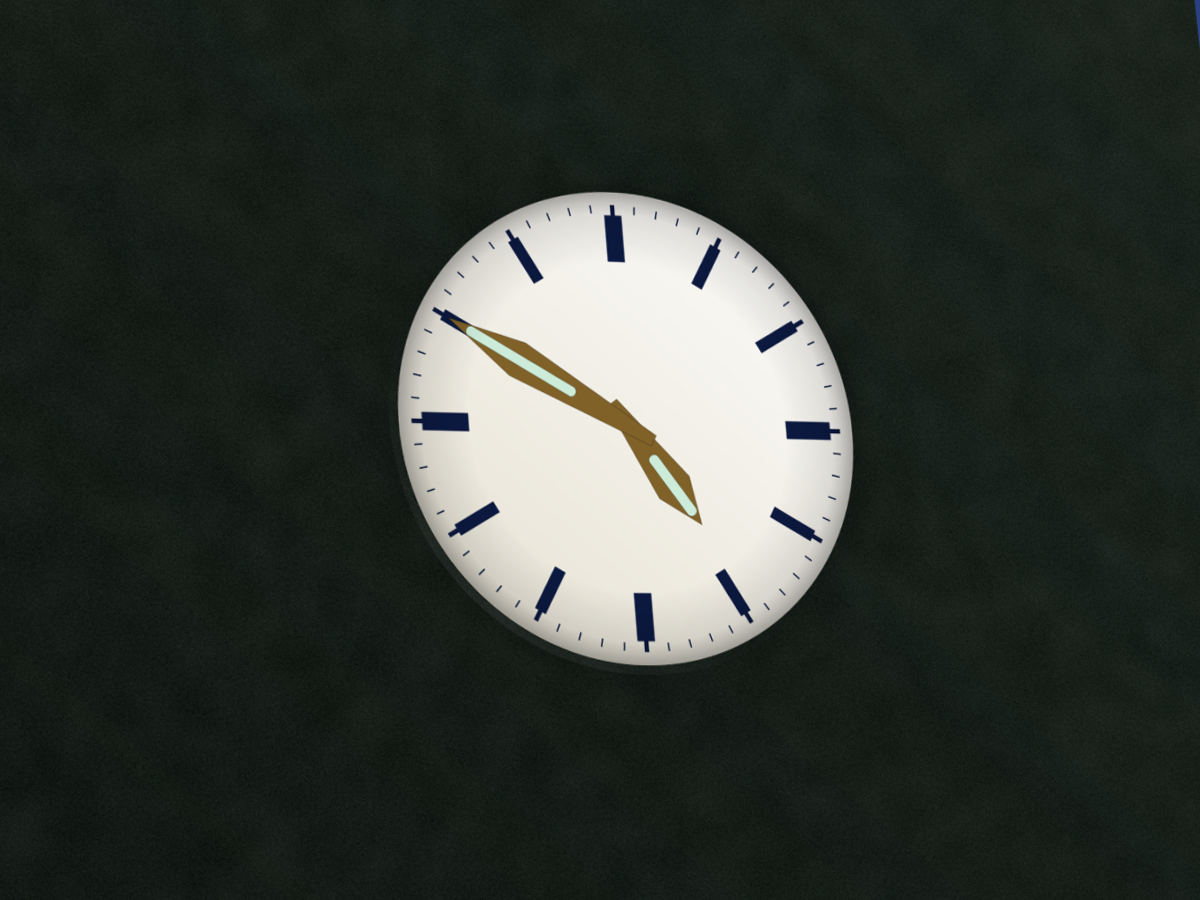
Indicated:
h=4 m=50
